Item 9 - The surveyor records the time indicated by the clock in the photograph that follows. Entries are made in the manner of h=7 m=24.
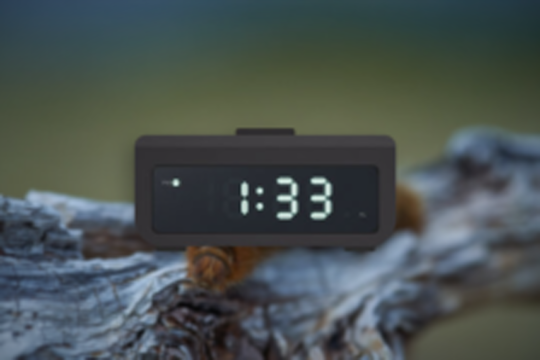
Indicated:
h=1 m=33
